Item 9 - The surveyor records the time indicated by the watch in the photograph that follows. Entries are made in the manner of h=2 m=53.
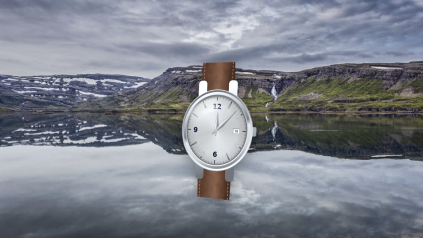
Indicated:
h=12 m=8
